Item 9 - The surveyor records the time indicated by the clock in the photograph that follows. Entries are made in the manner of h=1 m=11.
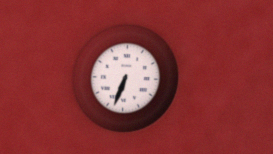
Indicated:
h=6 m=33
